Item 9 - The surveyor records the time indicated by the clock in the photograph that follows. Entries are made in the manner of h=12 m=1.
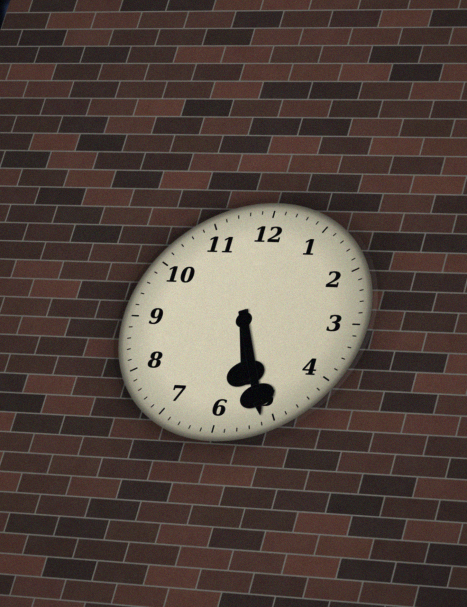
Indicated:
h=5 m=26
